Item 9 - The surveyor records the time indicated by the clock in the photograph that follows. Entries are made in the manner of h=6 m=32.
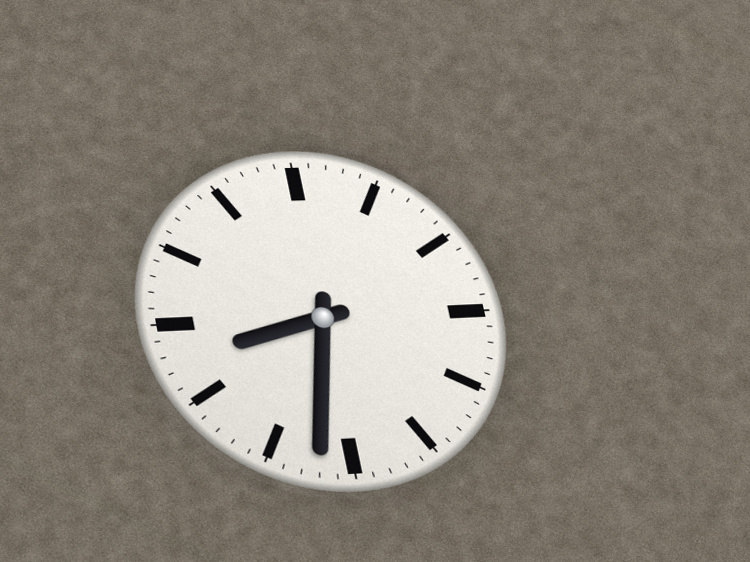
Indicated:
h=8 m=32
